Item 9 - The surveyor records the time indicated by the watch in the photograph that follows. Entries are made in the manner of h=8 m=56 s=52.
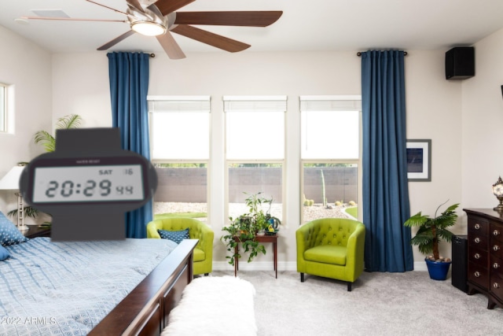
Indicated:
h=20 m=29 s=44
